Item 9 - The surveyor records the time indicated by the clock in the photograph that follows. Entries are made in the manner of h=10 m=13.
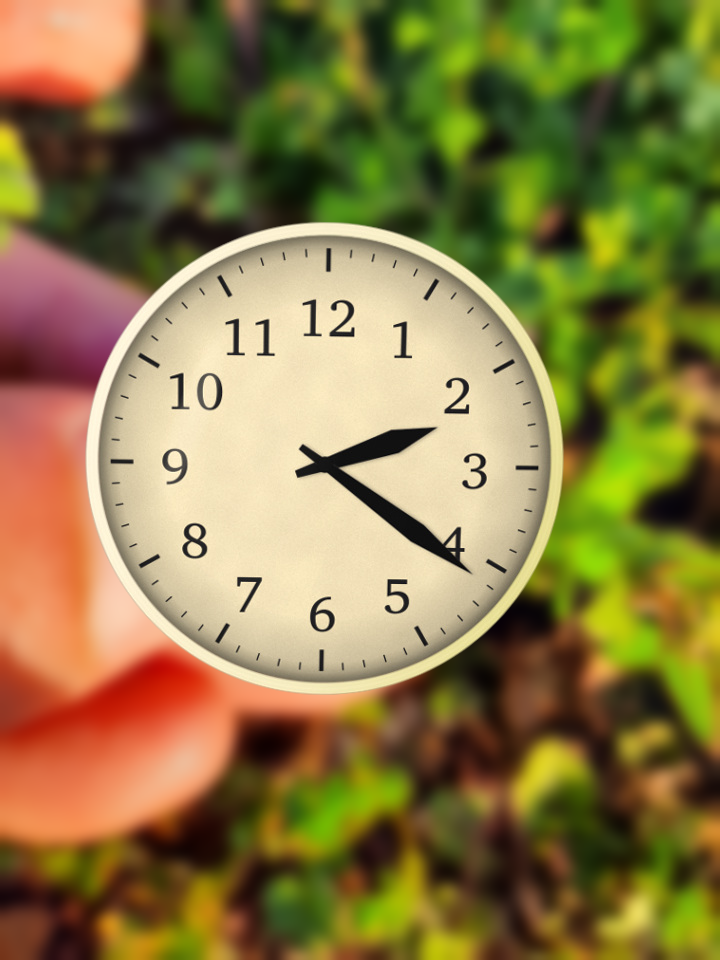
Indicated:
h=2 m=21
